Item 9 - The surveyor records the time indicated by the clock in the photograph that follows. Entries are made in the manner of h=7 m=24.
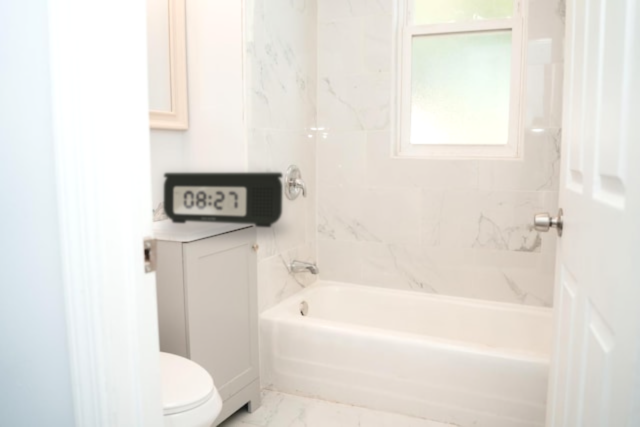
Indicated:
h=8 m=27
